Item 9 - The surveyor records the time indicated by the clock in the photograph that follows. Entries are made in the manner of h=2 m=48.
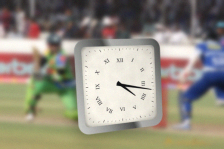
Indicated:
h=4 m=17
